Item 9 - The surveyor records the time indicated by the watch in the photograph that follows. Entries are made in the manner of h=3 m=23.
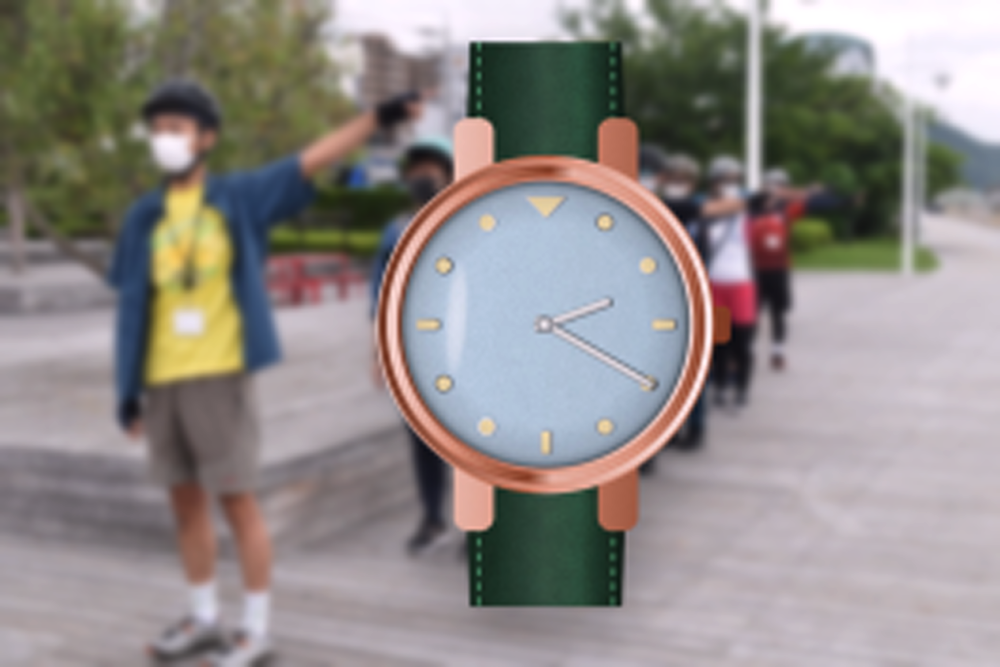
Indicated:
h=2 m=20
